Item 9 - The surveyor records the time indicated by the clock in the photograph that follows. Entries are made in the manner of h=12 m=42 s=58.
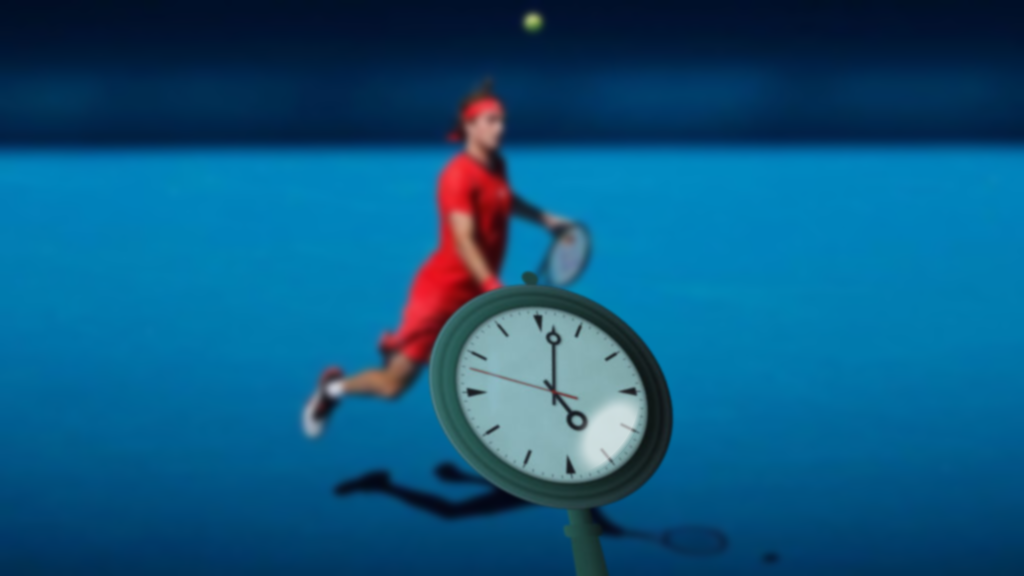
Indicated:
h=5 m=1 s=48
